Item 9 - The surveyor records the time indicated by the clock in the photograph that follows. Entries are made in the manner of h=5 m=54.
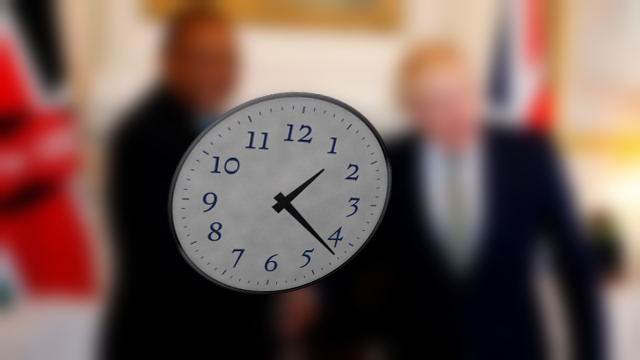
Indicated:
h=1 m=22
